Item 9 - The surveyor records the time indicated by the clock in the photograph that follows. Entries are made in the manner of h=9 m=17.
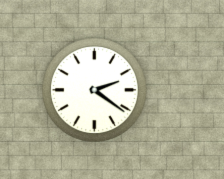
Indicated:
h=2 m=21
